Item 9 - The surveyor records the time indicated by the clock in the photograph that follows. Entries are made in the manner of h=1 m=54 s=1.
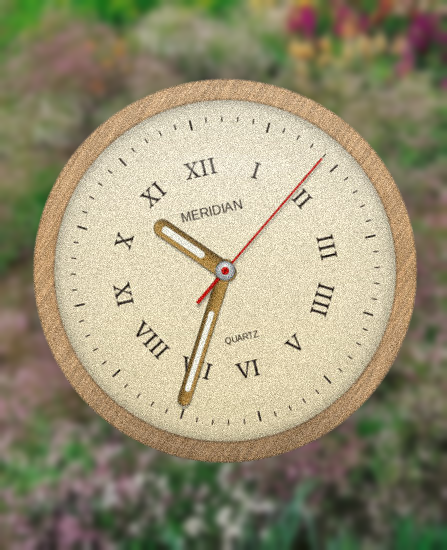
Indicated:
h=10 m=35 s=9
